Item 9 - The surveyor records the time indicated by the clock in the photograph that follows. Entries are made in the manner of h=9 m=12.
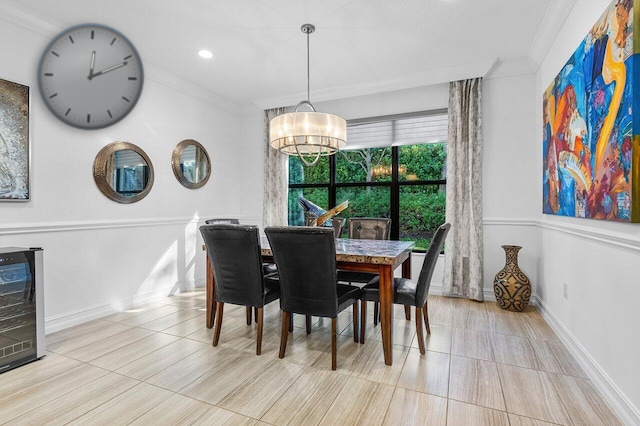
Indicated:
h=12 m=11
